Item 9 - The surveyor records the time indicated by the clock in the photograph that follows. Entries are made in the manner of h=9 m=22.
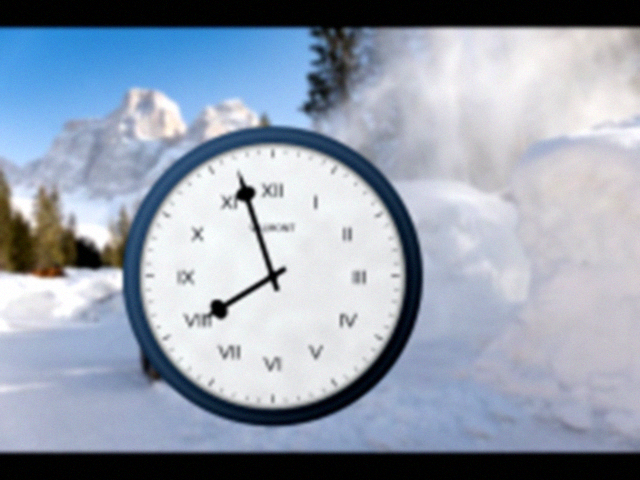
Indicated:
h=7 m=57
